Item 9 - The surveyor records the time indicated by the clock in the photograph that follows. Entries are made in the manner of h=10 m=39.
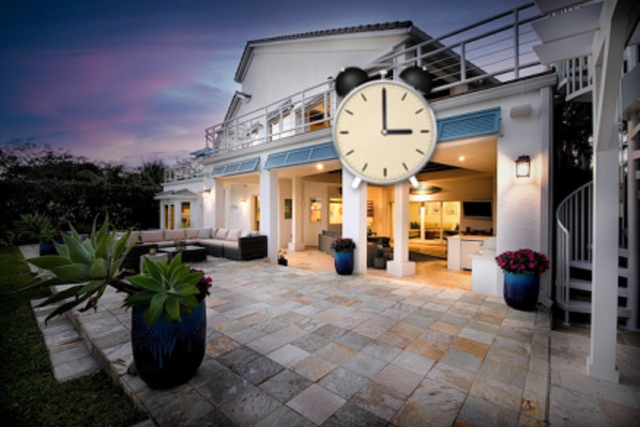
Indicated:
h=3 m=0
